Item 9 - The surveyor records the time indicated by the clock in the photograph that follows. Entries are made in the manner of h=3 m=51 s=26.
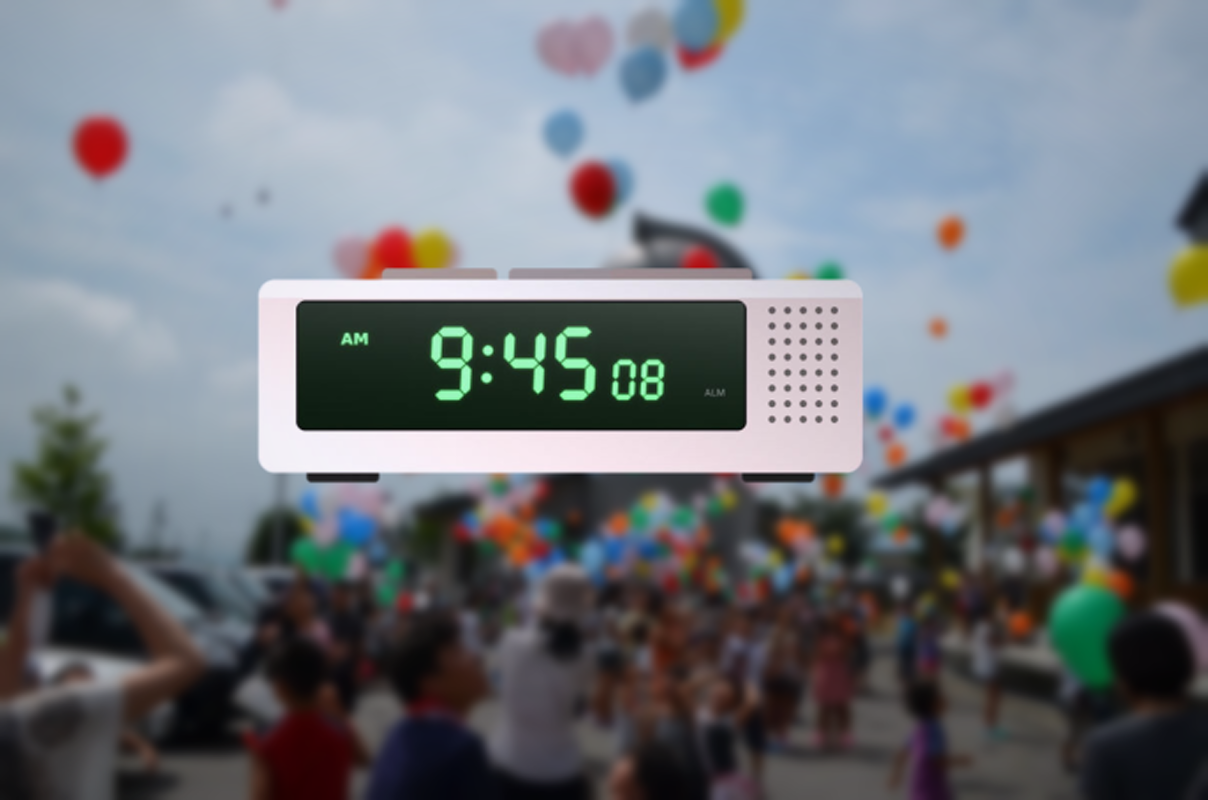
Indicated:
h=9 m=45 s=8
